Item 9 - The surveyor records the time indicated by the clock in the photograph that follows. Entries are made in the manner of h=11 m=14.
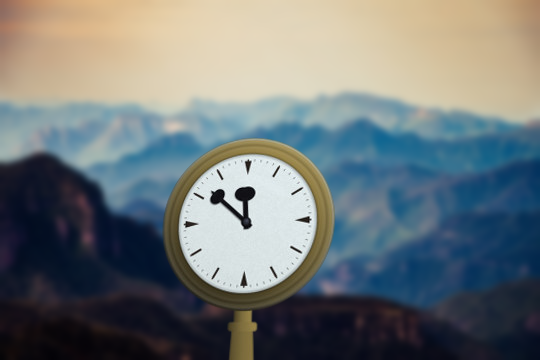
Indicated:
h=11 m=52
